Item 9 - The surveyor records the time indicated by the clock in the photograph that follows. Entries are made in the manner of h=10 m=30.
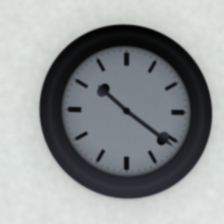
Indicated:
h=10 m=21
